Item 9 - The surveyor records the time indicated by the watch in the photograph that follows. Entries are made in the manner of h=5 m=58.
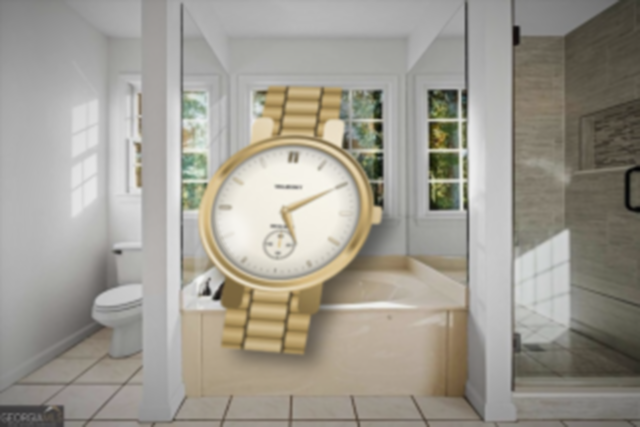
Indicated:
h=5 m=10
